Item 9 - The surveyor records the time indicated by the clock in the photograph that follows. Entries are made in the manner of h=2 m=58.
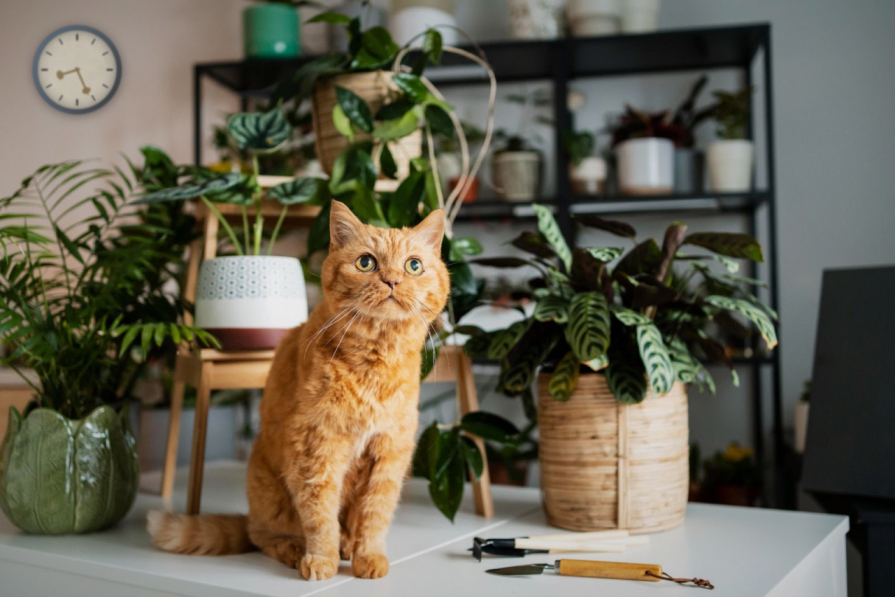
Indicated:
h=8 m=26
